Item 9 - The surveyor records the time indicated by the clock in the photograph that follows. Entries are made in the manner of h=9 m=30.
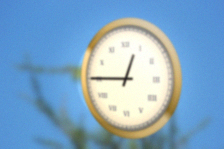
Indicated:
h=12 m=45
